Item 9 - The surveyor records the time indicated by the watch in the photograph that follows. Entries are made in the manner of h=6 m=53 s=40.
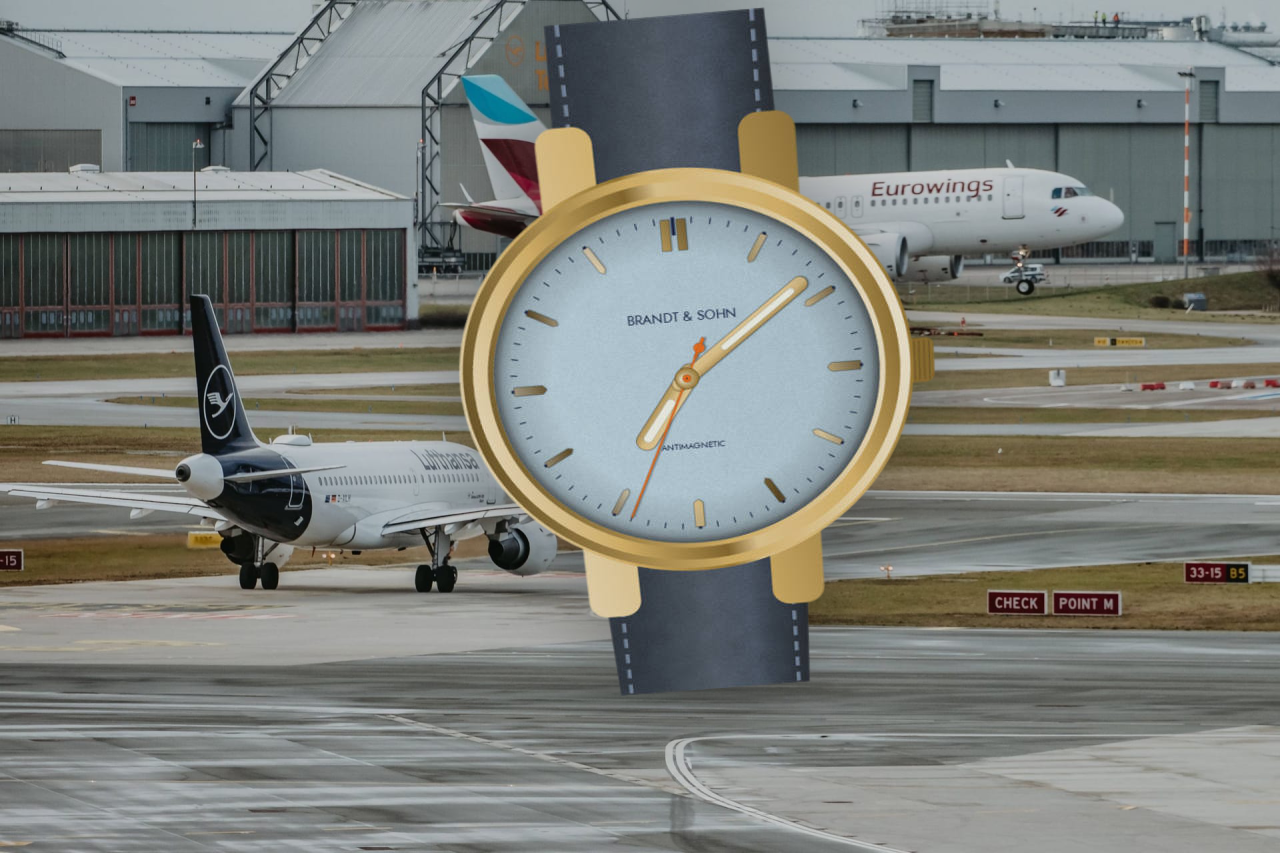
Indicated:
h=7 m=8 s=34
